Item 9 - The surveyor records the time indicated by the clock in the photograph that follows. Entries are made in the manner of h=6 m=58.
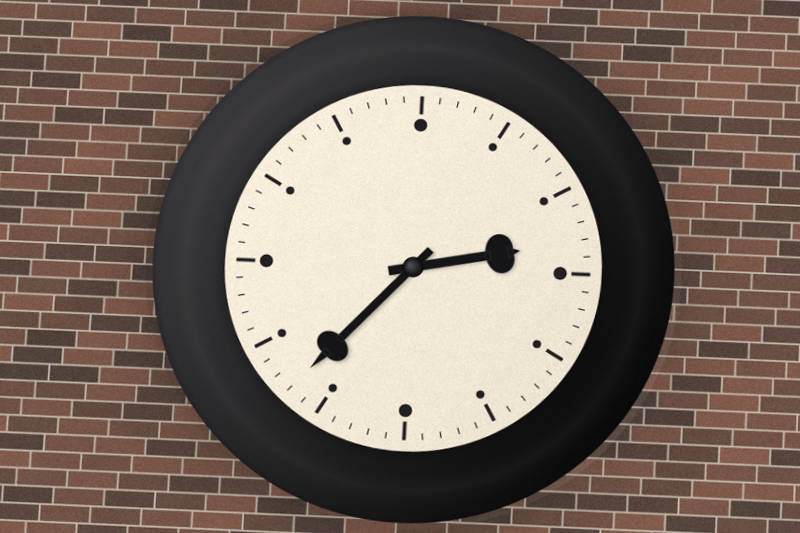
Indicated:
h=2 m=37
